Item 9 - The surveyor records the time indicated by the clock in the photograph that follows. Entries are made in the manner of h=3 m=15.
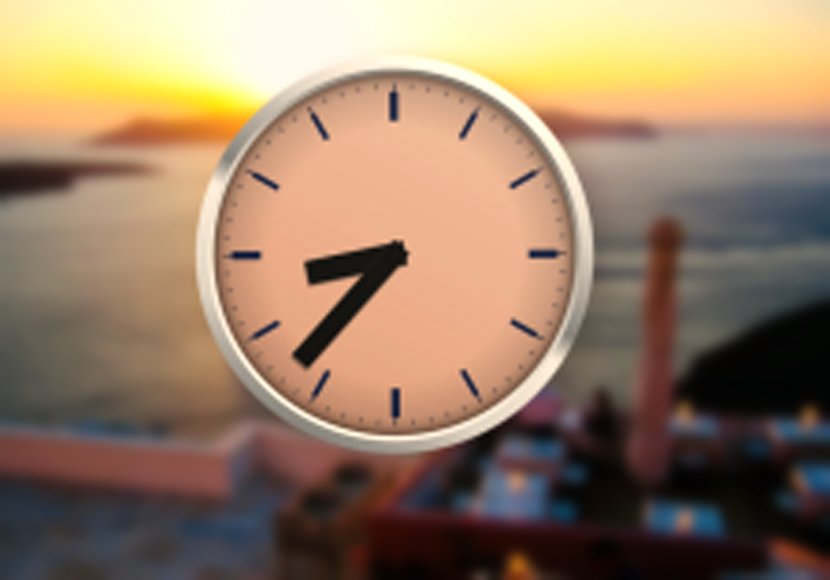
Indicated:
h=8 m=37
